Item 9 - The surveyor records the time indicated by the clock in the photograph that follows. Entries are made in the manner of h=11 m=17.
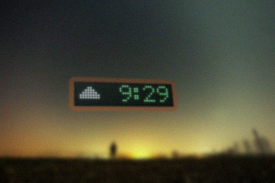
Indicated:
h=9 m=29
